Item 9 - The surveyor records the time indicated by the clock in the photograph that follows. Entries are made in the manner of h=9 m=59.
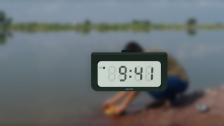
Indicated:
h=9 m=41
